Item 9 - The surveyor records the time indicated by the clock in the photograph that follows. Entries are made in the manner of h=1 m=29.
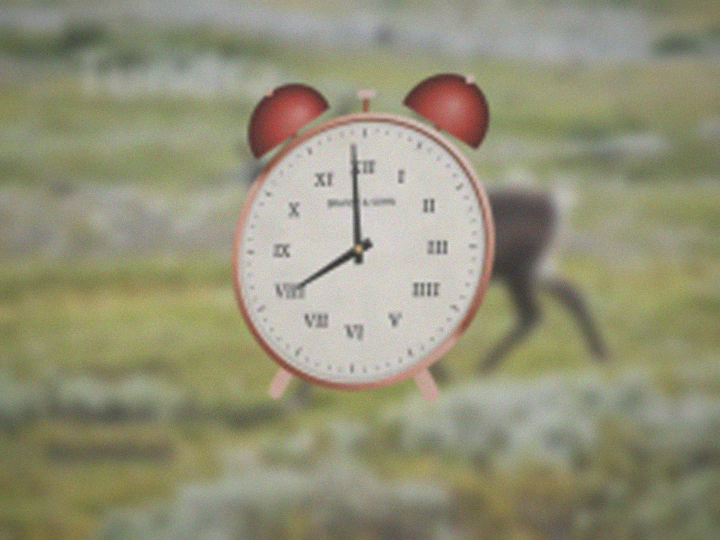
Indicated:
h=7 m=59
